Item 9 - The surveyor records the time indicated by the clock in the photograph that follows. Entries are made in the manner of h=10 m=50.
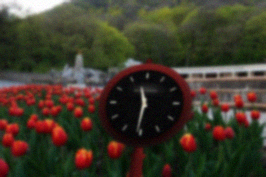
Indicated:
h=11 m=31
